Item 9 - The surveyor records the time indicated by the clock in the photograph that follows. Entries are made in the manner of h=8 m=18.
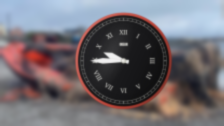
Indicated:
h=9 m=45
